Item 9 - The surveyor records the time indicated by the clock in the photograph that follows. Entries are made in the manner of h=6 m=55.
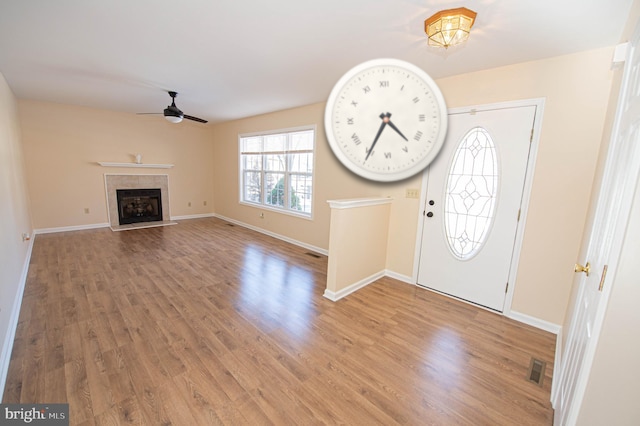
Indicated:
h=4 m=35
